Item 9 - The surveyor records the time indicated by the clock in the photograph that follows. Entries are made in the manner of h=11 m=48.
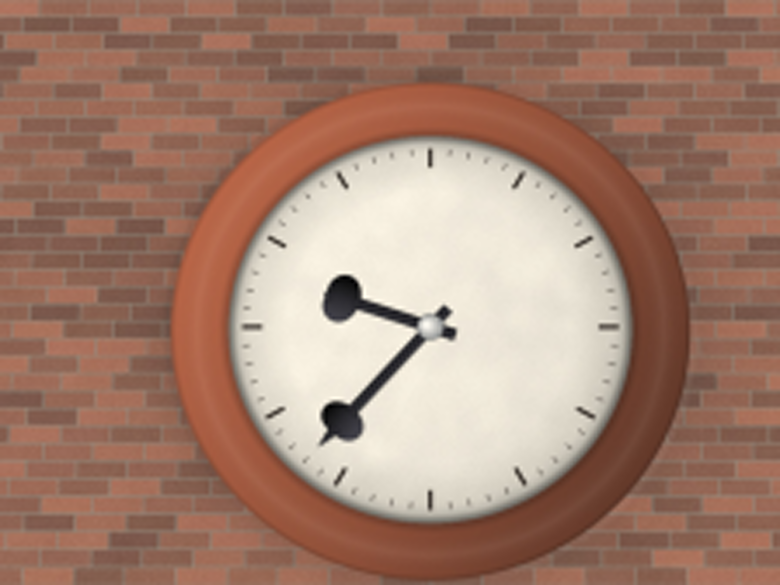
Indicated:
h=9 m=37
